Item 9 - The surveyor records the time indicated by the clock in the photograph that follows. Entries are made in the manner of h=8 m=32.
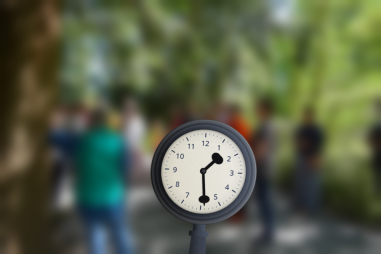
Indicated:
h=1 m=29
